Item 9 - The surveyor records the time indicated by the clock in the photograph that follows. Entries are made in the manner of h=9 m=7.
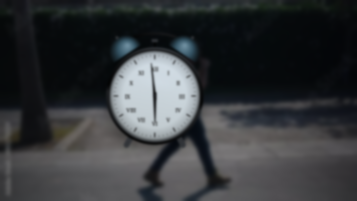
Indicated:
h=5 m=59
